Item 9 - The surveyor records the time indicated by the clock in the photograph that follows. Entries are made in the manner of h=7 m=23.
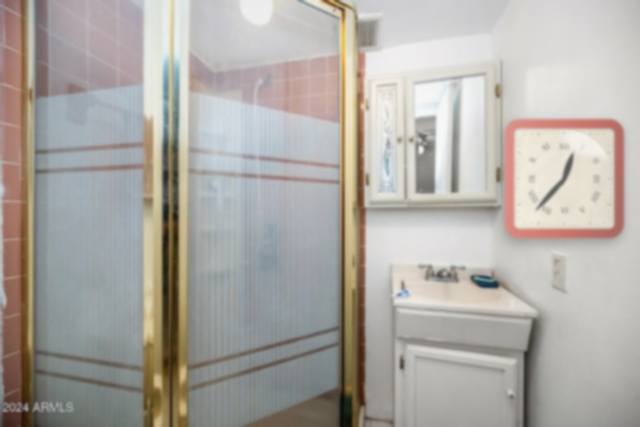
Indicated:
h=12 m=37
